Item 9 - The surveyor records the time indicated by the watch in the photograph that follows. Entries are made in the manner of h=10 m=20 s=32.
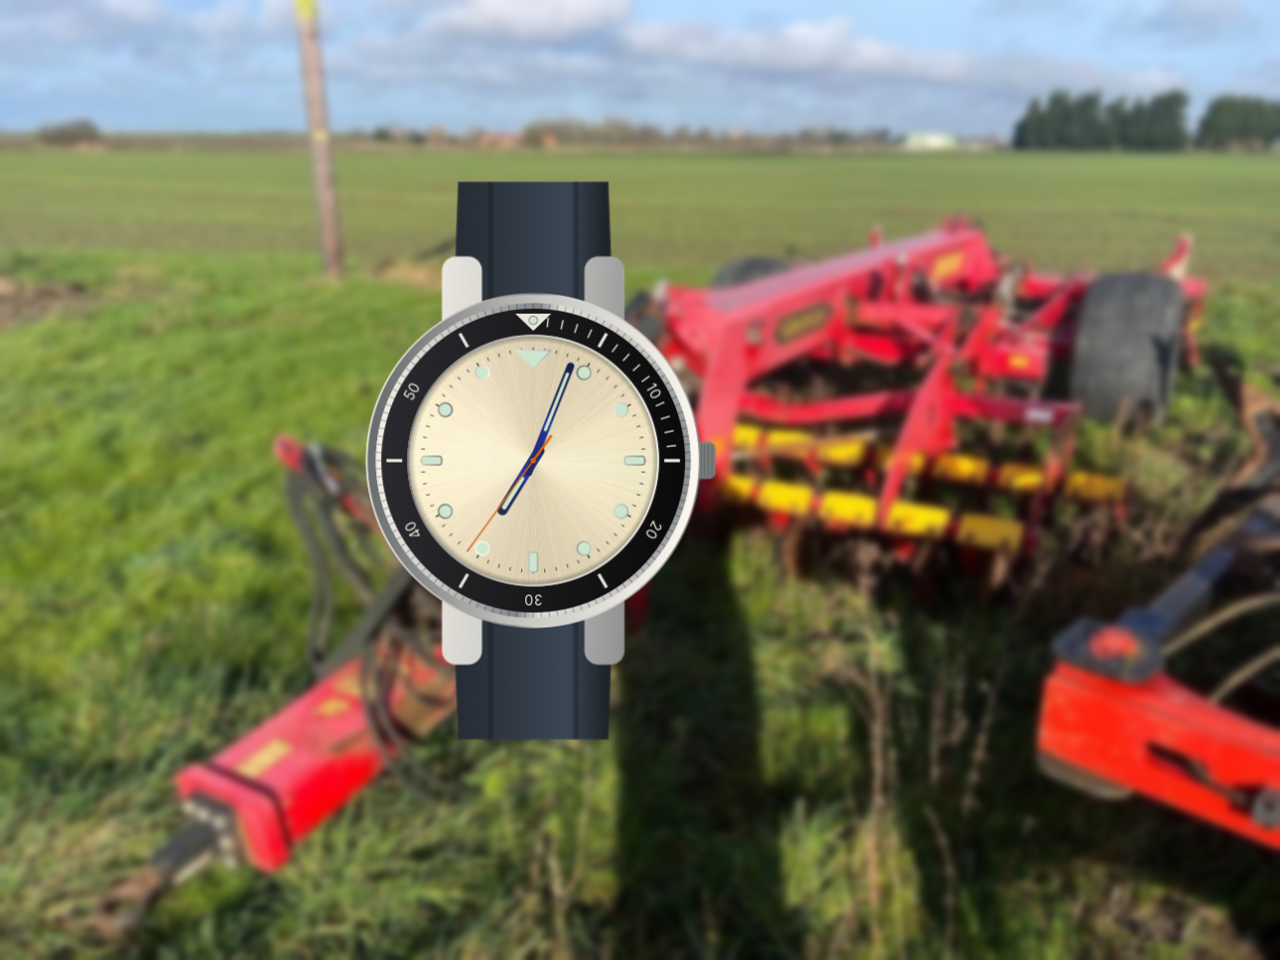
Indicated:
h=7 m=3 s=36
